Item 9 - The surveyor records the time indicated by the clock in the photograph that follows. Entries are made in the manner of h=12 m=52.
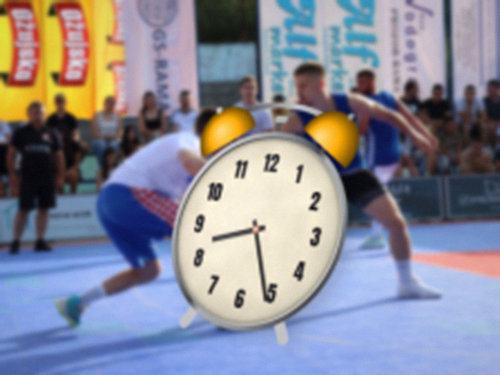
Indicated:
h=8 m=26
